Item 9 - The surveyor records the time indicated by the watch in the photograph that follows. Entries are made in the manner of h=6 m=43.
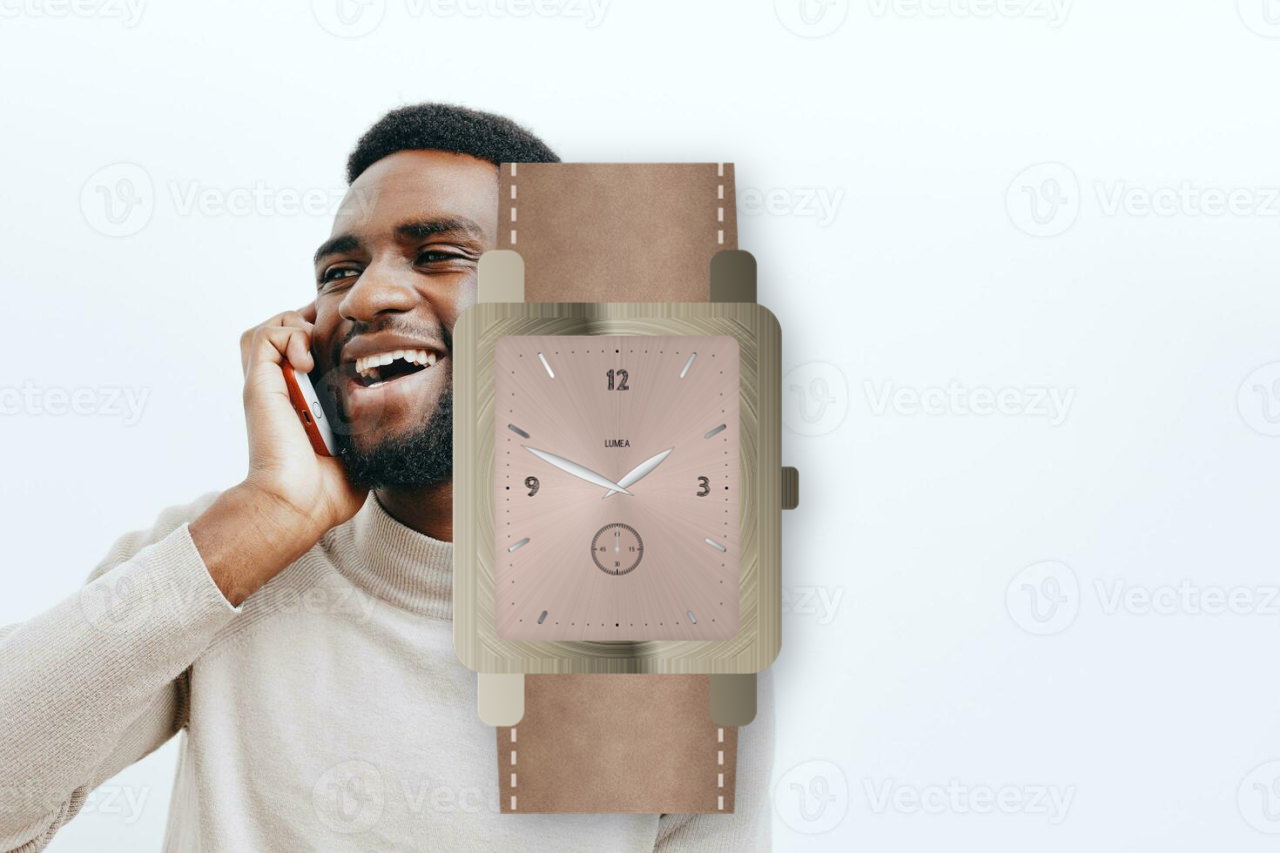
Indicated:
h=1 m=49
